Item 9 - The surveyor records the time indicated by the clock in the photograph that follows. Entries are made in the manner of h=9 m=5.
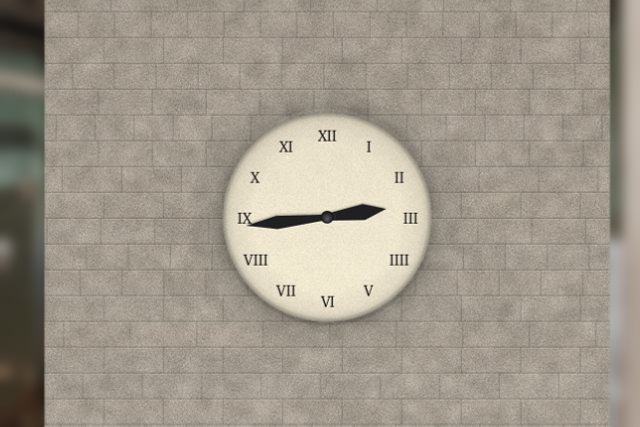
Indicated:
h=2 m=44
